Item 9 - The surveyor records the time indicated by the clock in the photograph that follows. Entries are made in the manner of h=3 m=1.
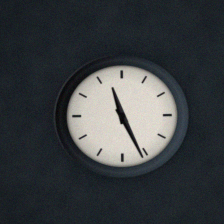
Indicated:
h=11 m=26
